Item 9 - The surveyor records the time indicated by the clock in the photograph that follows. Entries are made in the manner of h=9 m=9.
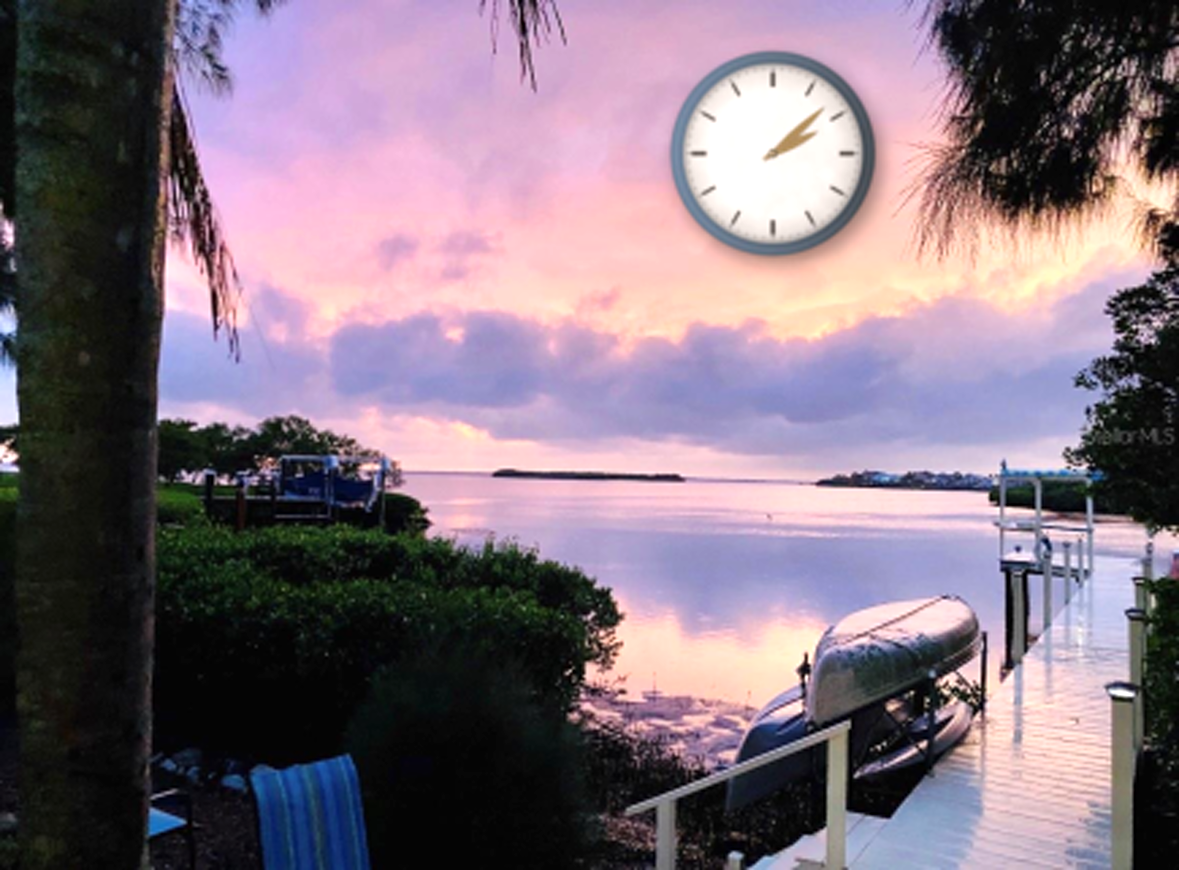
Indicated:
h=2 m=8
